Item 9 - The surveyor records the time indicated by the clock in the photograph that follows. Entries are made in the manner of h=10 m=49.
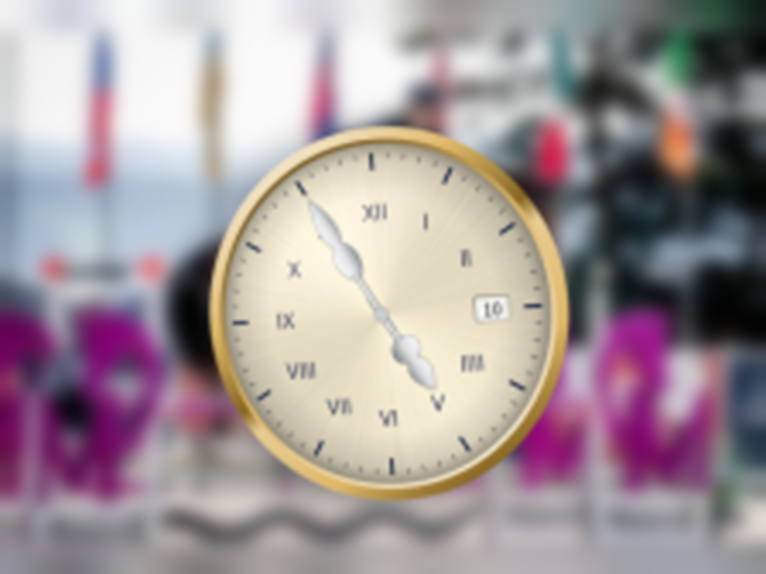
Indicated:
h=4 m=55
